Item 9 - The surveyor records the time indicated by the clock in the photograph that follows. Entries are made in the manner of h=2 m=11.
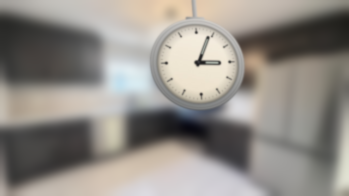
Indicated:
h=3 m=4
